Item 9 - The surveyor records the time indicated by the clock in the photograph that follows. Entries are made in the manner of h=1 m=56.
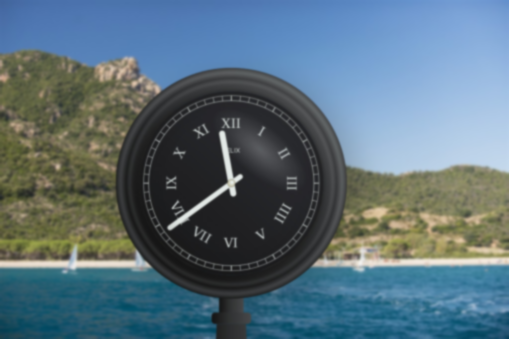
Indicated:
h=11 m=39
